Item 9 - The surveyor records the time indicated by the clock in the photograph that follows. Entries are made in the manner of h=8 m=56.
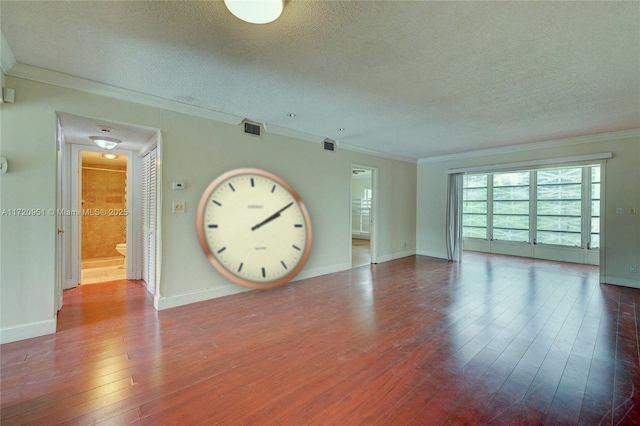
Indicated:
h=2 m=10
